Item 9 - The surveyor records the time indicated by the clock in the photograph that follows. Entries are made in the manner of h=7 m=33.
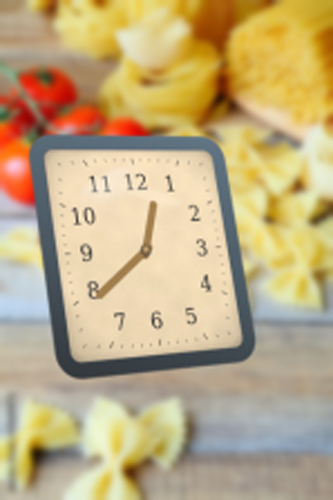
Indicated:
h=12 m=39
